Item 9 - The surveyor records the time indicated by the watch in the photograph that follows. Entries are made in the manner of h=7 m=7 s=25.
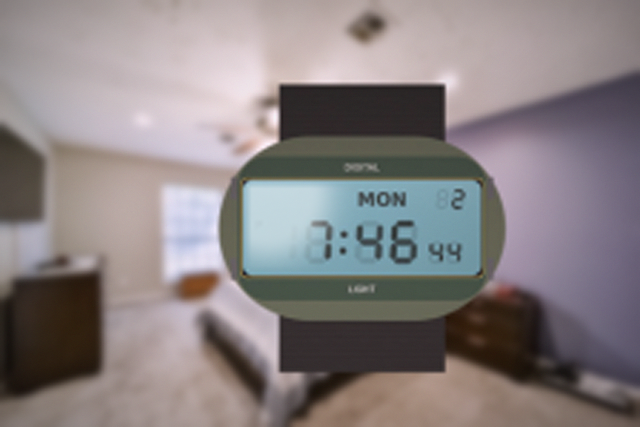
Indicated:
h=7 m=46 s=44
